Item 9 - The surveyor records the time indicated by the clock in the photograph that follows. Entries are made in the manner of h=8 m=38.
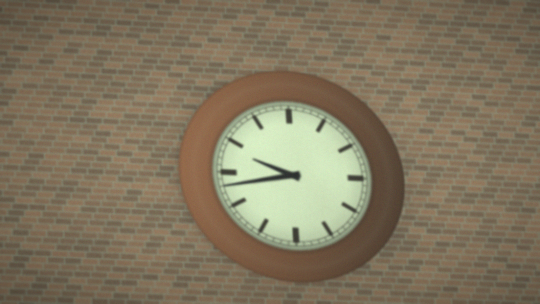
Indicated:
h=9 m=43
